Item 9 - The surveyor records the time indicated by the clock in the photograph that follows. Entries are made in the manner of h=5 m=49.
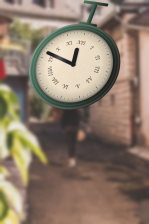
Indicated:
h=11 m=47
